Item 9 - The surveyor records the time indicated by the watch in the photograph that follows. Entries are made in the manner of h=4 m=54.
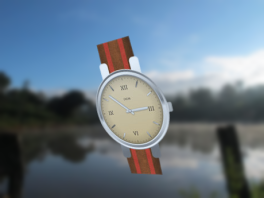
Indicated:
h=2 m=52
